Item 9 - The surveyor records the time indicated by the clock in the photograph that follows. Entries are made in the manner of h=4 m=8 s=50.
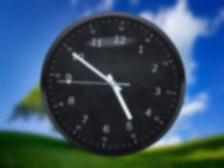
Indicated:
h=4 m=49 s=44
